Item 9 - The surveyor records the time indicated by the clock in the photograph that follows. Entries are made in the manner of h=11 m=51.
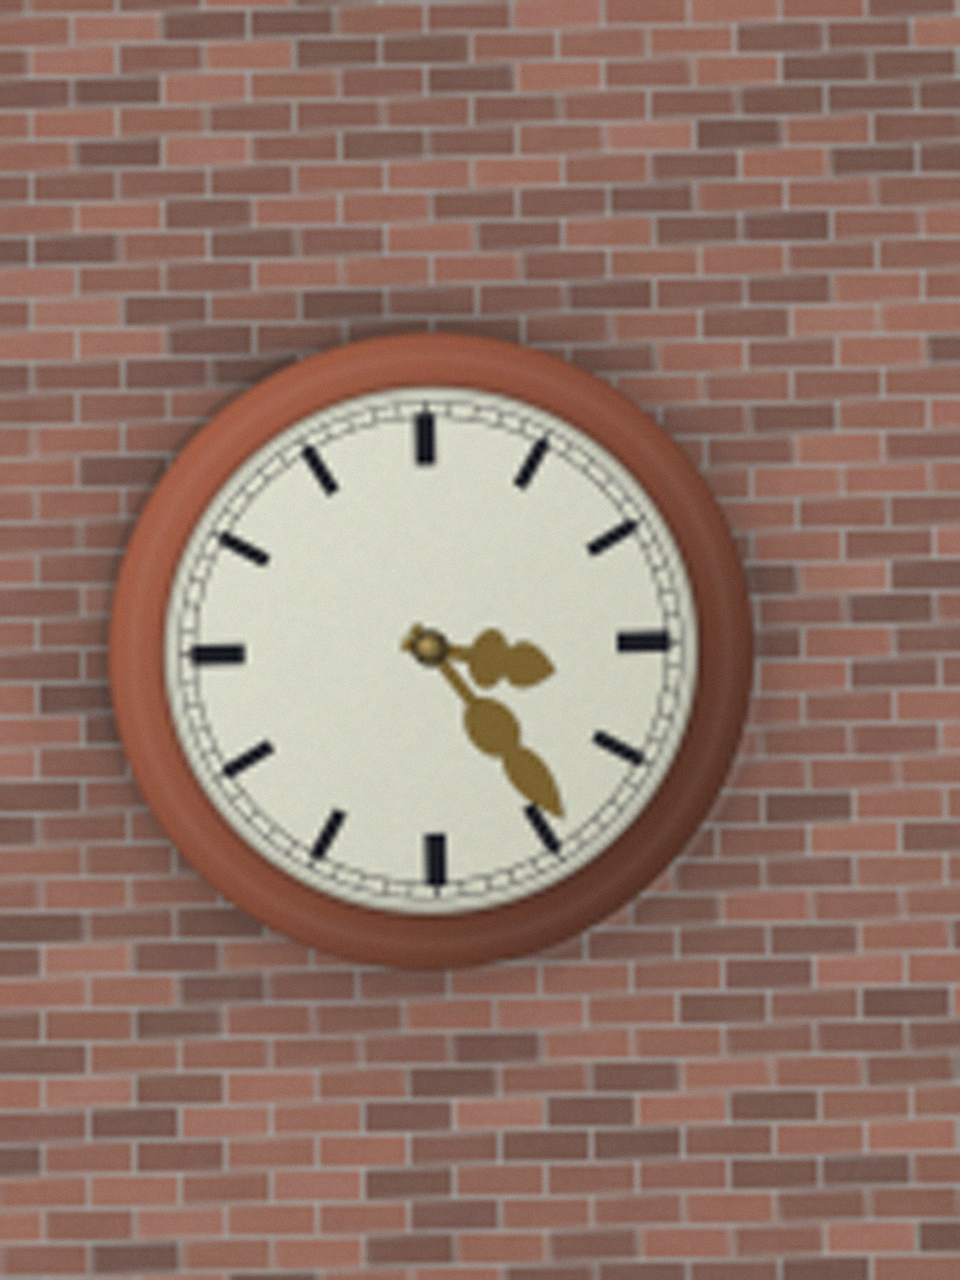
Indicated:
h=3 m=24
